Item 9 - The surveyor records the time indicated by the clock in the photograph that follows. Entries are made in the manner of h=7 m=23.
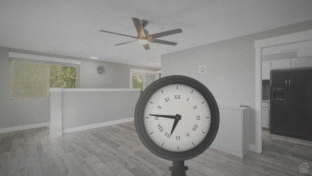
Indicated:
h=6 m=46
